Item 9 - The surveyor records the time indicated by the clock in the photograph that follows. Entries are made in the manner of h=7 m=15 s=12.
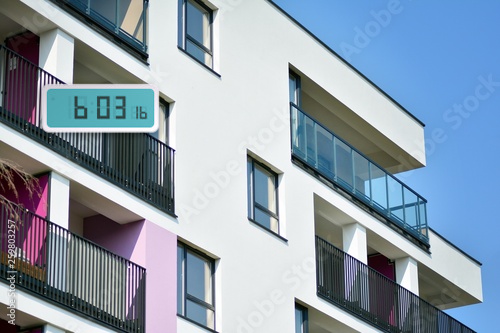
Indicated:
h=6 m=3 s=16
